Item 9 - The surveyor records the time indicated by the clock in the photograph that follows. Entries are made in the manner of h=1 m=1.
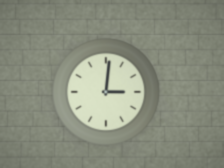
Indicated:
h=3 m=1
